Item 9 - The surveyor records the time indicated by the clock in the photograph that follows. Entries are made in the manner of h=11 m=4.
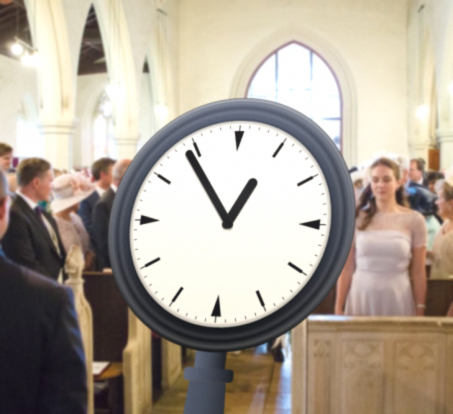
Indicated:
h=12 m=54
